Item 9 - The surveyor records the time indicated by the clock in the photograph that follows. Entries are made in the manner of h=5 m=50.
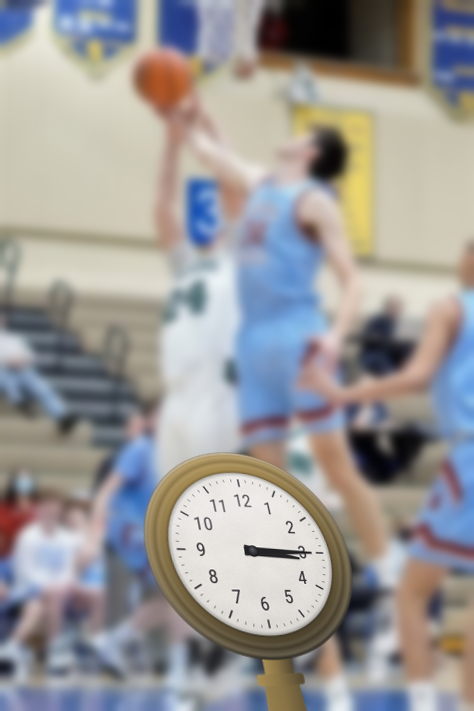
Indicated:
h=3 m=15
